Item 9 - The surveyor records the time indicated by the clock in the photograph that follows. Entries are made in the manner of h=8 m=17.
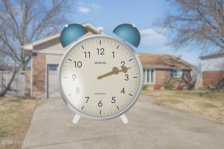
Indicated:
h=2 m=12
